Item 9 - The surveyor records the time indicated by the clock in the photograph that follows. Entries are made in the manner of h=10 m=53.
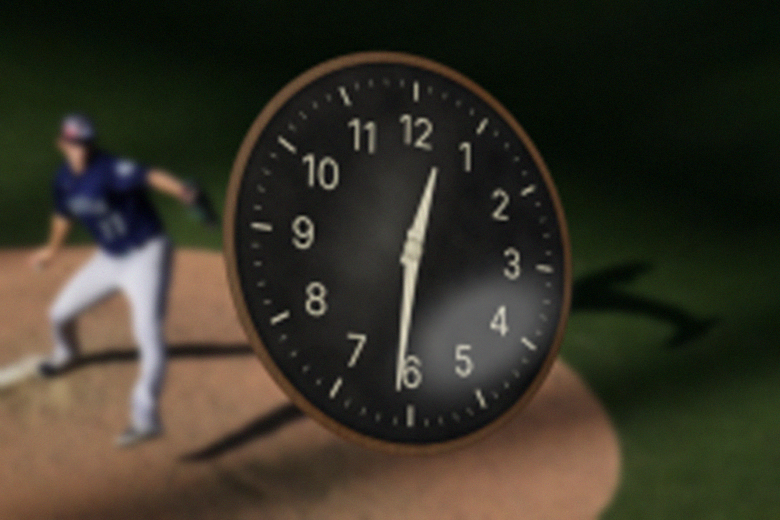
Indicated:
h=12 m=31
